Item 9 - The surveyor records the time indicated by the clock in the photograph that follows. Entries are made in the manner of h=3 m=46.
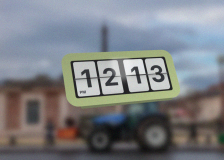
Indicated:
h=12 m=13
